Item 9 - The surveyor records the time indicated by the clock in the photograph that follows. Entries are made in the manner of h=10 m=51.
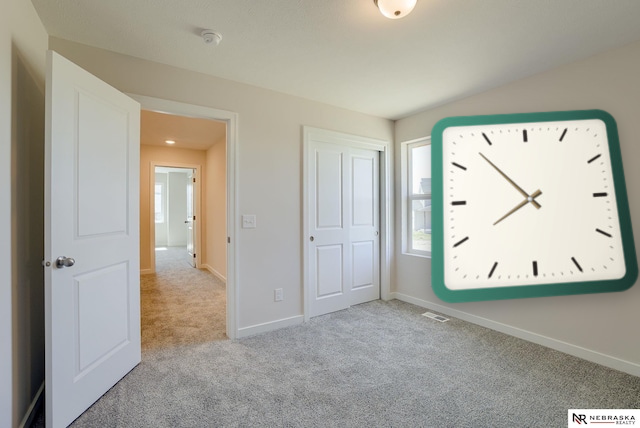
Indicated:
h=7 m=53
